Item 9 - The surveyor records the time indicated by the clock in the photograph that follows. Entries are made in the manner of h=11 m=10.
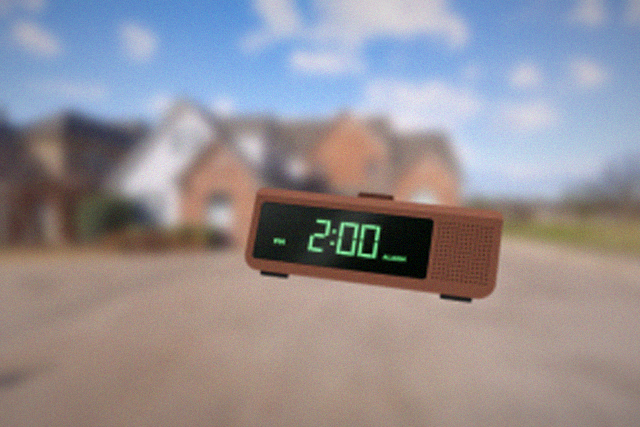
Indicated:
h=2 m=0
